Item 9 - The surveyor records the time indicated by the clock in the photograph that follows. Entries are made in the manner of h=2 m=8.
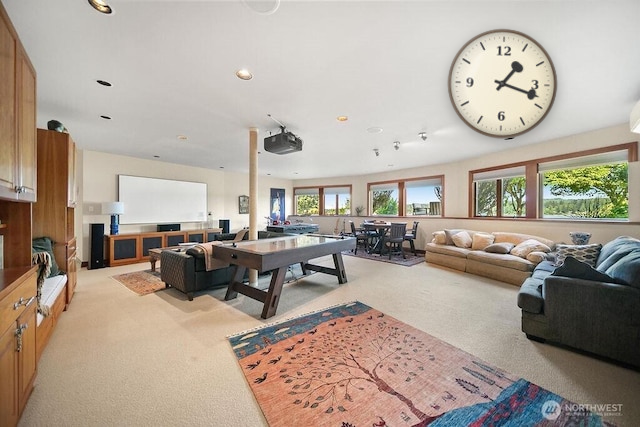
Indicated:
h=1 m=18
